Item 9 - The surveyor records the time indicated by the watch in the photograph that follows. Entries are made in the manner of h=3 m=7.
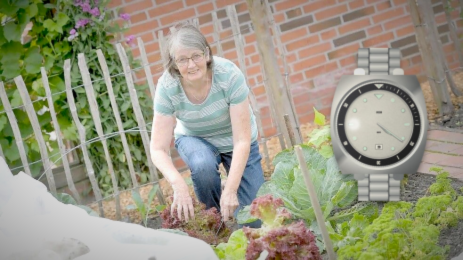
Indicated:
h=4 m=21
